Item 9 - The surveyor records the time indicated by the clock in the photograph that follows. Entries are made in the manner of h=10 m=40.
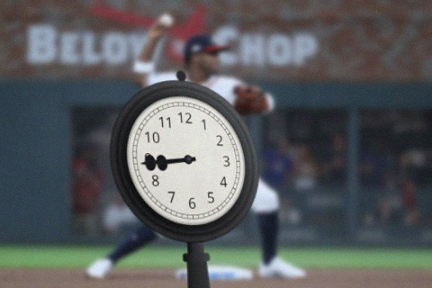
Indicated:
h=8 m=44
